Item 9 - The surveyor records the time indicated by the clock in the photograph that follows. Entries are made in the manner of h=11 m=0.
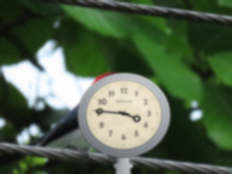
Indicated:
h=3 m=46
